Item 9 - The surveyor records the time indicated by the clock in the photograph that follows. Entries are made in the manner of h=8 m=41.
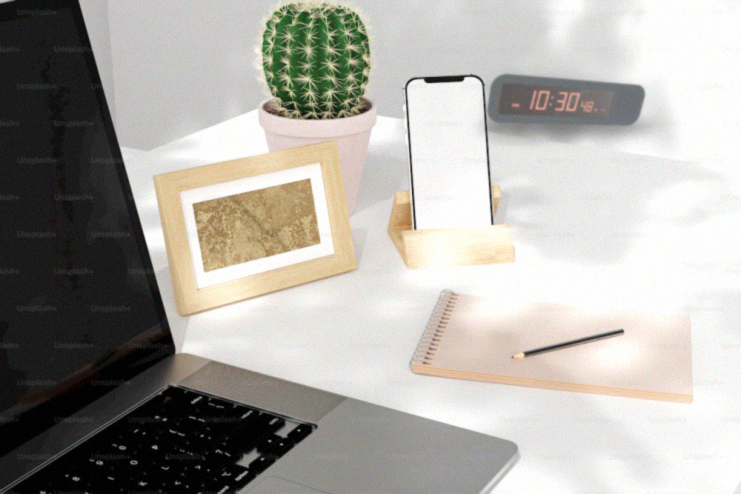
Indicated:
h=10 m=30
